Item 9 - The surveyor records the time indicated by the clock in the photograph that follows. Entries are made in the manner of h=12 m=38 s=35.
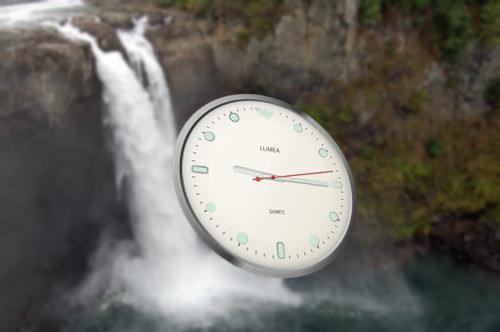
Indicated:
h=9 m=15 s=13
